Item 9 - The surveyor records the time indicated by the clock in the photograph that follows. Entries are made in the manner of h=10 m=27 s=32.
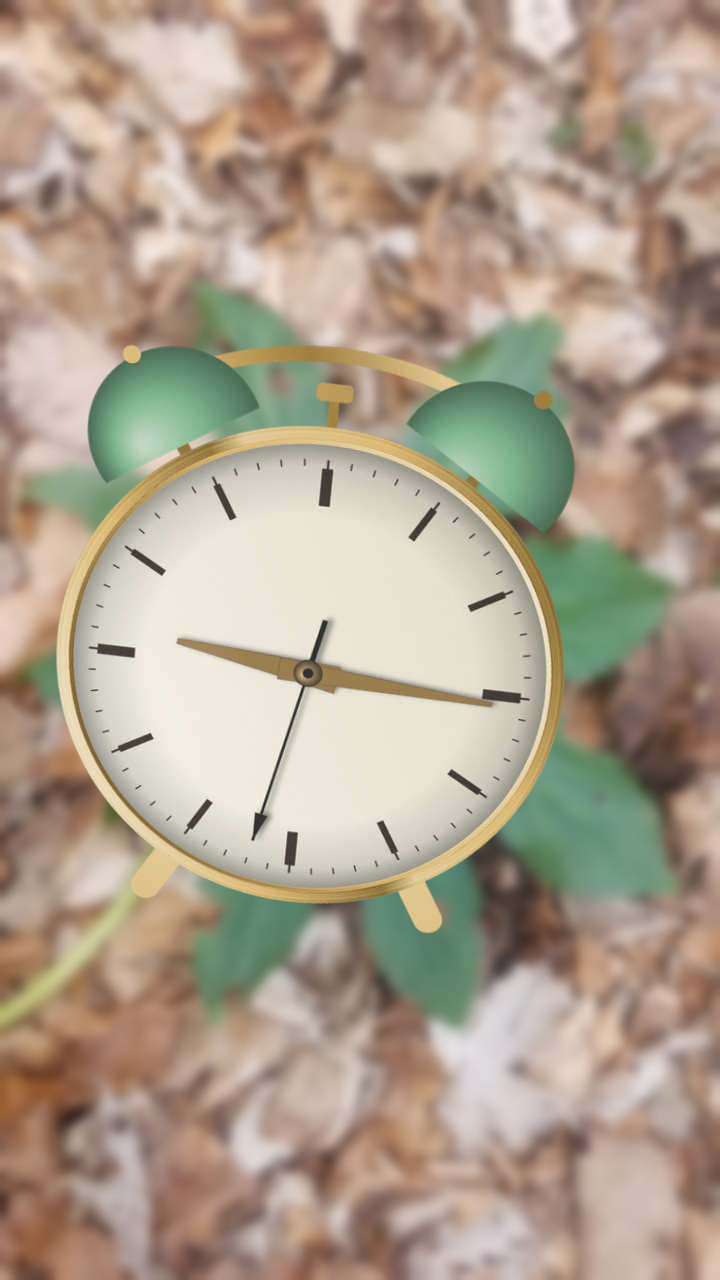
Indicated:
h=9 m=15 s=32
